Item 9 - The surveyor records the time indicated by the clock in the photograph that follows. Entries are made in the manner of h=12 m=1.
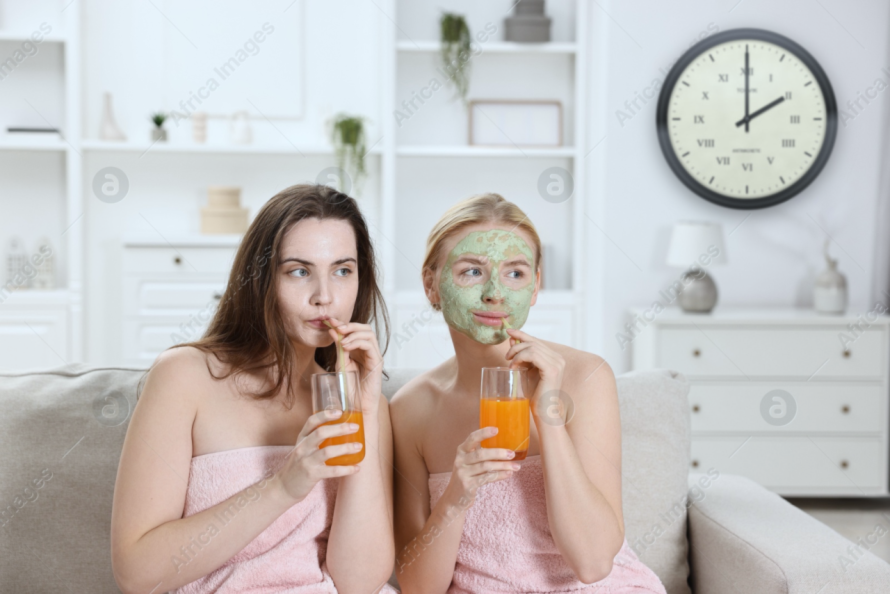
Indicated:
h=2 m=0
